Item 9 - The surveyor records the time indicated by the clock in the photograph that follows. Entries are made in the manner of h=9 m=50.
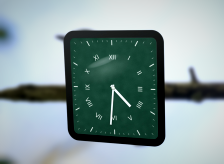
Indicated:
h=4 m=31
